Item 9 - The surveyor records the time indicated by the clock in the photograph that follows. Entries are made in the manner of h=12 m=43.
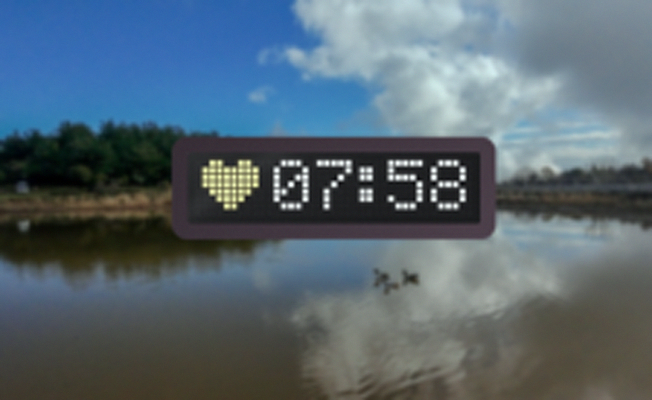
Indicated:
h=7 m=58
